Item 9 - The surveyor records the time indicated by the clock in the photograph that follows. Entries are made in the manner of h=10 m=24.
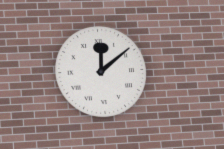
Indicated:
h=12 m=9
